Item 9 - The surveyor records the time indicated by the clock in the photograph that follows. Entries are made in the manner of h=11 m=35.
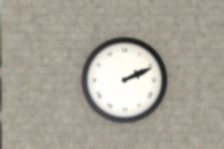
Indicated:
h=2 m=11
